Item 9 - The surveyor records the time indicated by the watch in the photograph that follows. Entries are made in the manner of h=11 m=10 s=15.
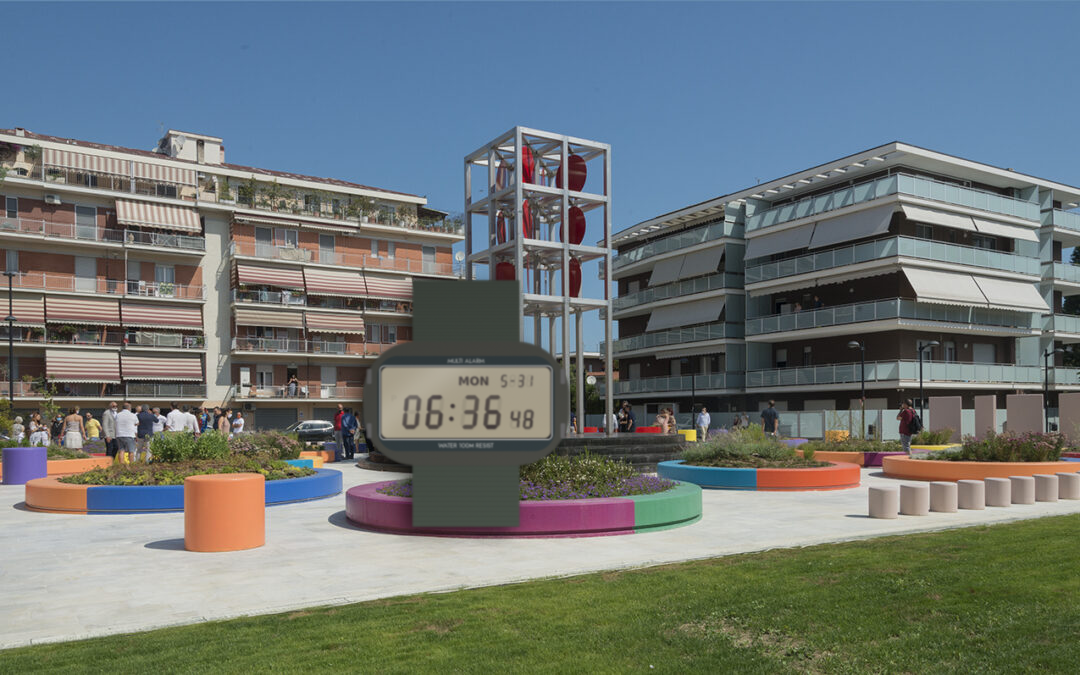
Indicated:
h=6 m=36 s=48
